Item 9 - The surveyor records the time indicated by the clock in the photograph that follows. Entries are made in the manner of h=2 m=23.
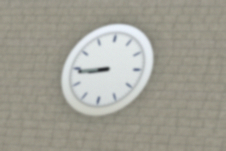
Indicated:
h=8 m=44
